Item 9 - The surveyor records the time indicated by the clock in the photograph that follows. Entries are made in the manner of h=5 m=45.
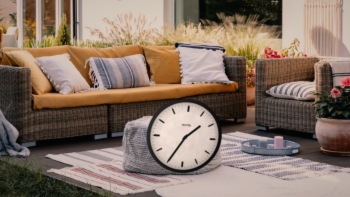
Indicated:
h=1 m=35
